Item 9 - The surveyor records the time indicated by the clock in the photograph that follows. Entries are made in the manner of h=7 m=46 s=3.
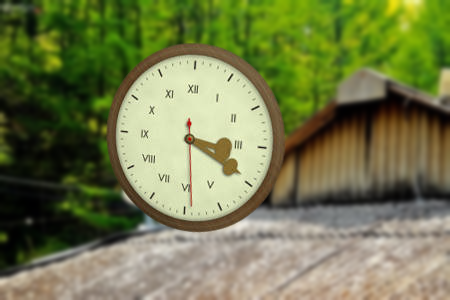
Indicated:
h=3 m=19 s=29
